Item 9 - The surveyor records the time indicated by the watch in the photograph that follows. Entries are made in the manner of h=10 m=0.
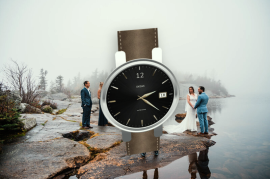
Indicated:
h=2 m=22
